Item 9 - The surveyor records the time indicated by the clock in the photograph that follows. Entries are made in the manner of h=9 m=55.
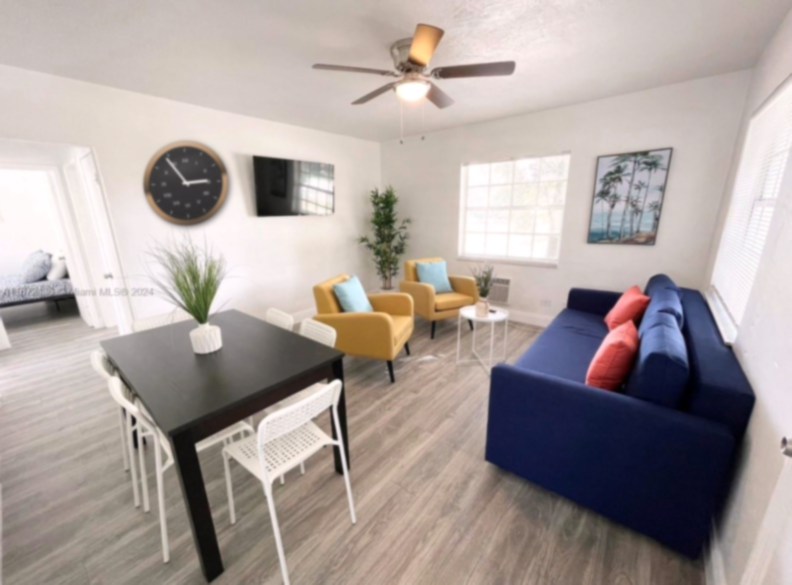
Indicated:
h=2 m=54
